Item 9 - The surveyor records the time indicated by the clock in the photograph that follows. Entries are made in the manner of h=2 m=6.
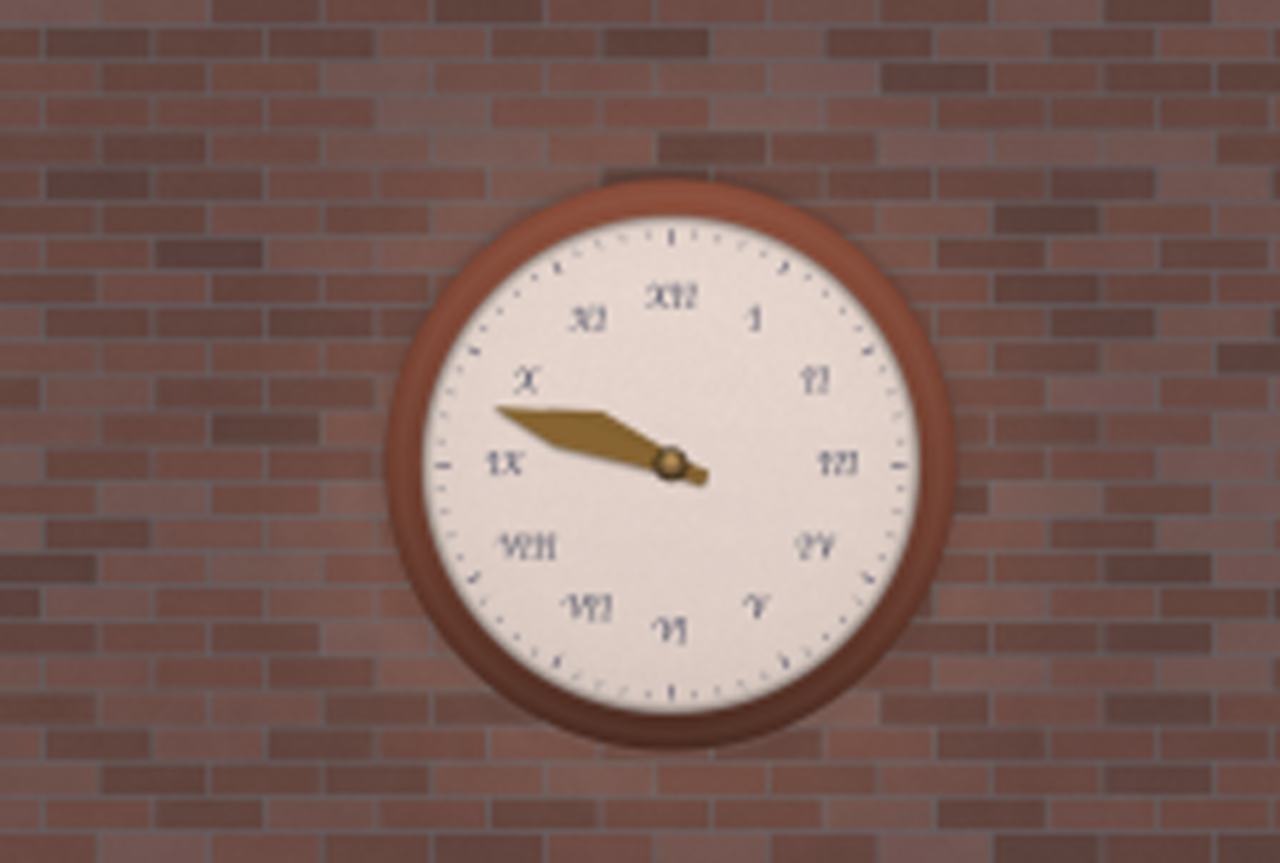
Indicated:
h=9 m=48
